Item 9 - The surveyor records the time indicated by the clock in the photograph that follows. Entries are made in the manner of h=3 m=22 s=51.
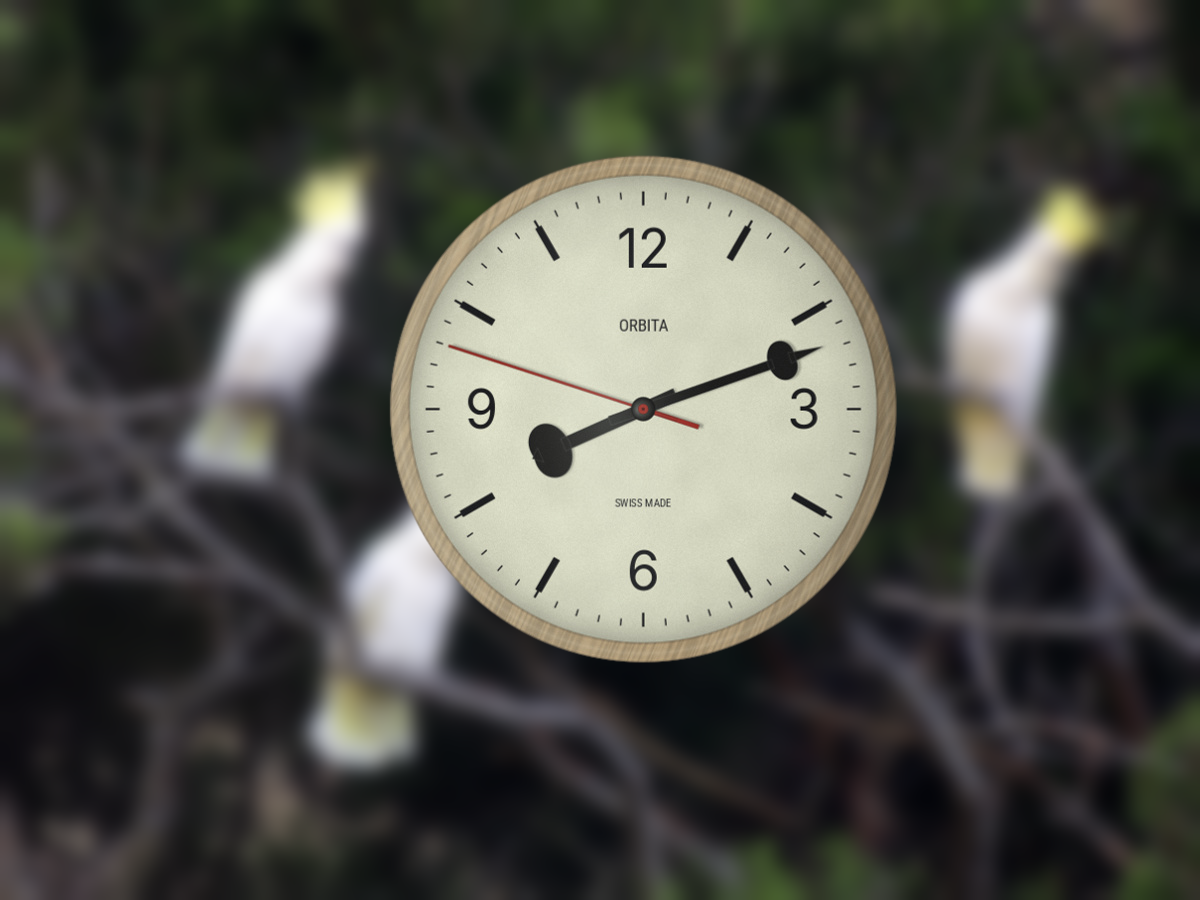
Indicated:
h=8 m=11 s=48
